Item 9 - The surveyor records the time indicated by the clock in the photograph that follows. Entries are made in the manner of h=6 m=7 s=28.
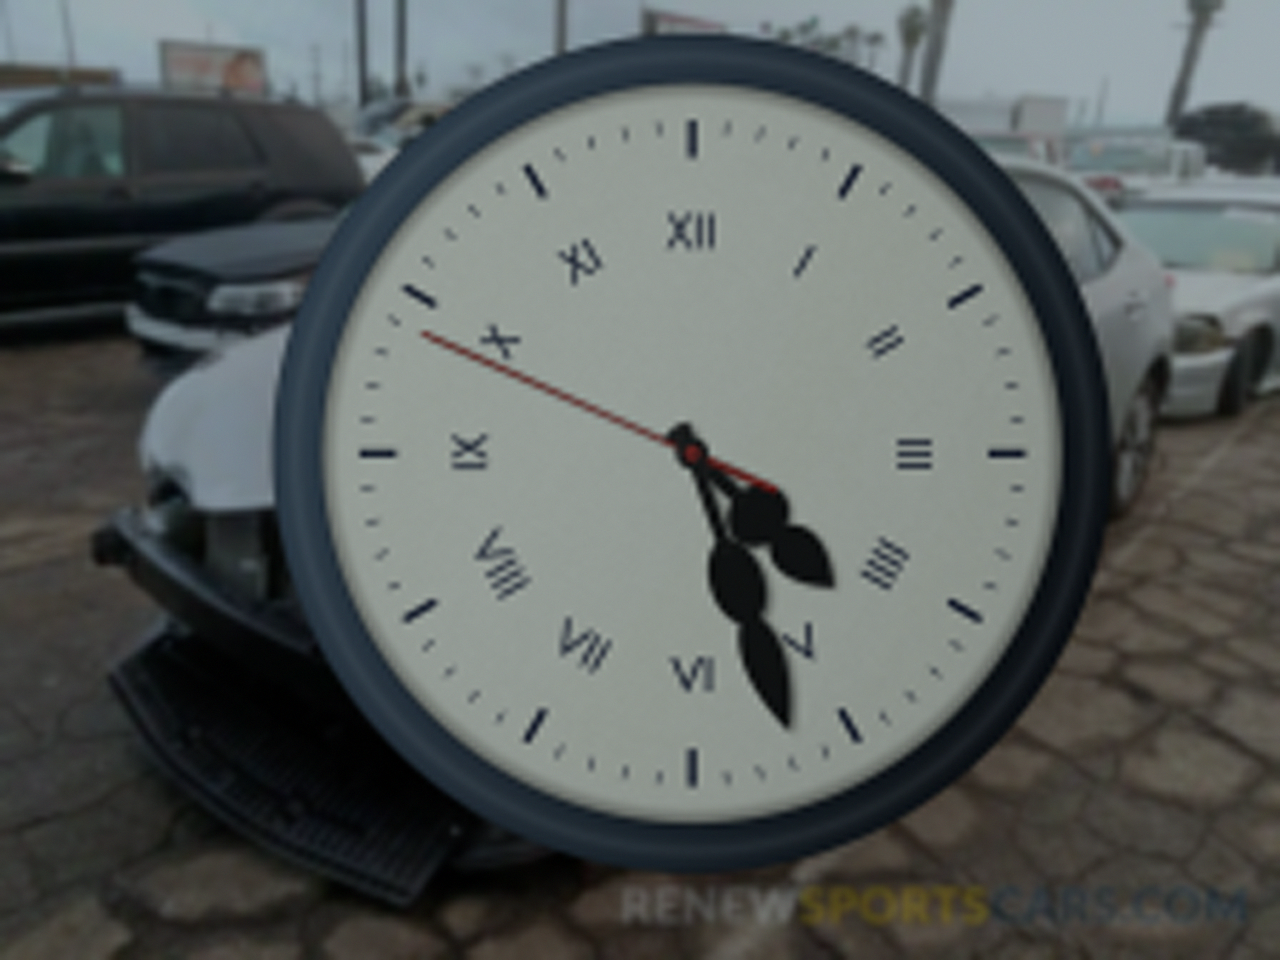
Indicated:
h=4 m=26 s=49
